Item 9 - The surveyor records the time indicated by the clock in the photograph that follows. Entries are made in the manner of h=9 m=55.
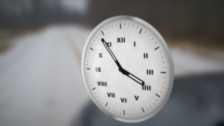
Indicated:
h=3 m=54
